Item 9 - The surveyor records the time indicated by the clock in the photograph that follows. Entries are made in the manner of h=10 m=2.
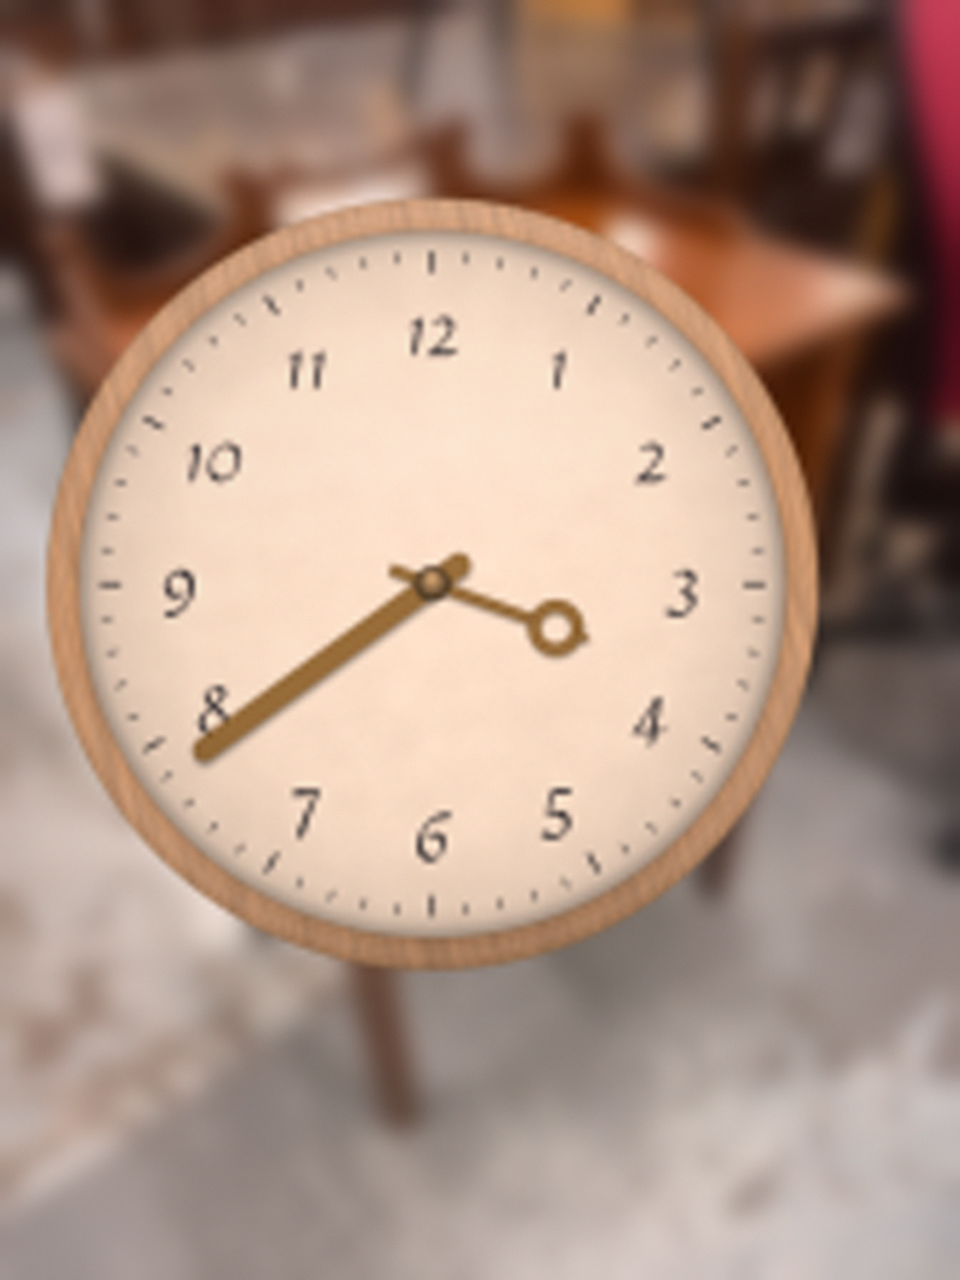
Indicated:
h=3 m=39
